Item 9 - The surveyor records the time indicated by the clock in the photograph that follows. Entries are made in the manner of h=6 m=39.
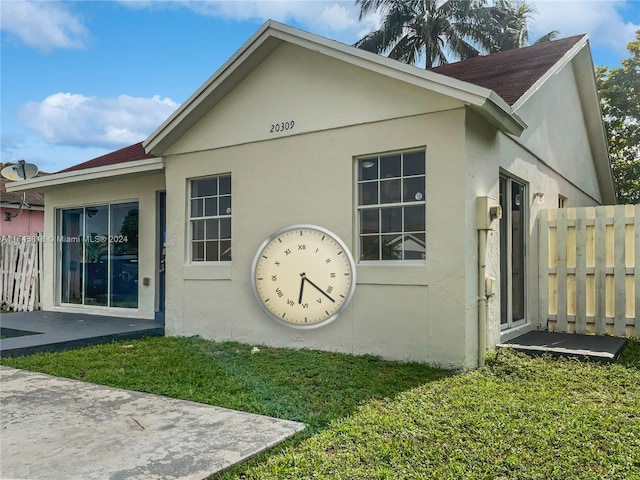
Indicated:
h=6 m=22
